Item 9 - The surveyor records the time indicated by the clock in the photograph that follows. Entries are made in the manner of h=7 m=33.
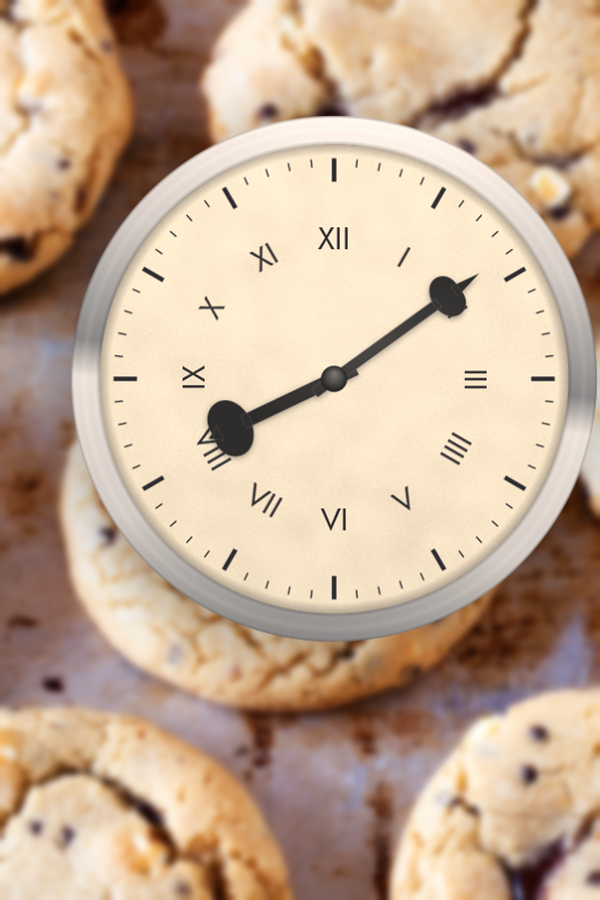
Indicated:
h=8 m=9
